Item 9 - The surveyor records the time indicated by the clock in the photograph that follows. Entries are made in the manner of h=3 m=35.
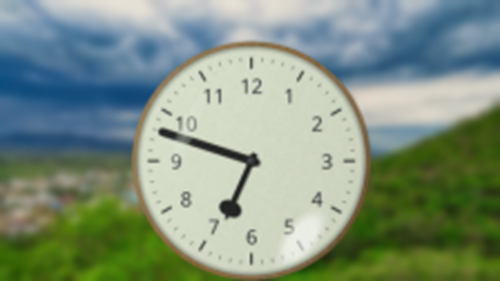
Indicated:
h=6 m=48
